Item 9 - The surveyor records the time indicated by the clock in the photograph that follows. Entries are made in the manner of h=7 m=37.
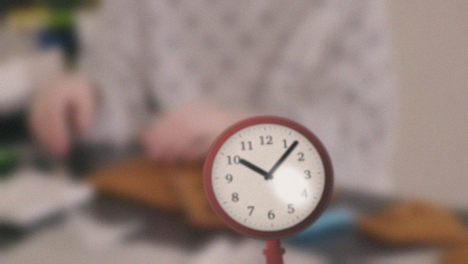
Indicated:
h=10 m=7
